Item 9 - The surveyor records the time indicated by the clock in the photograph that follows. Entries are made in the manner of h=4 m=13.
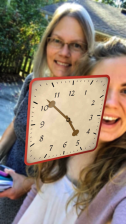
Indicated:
h=4 m=52
